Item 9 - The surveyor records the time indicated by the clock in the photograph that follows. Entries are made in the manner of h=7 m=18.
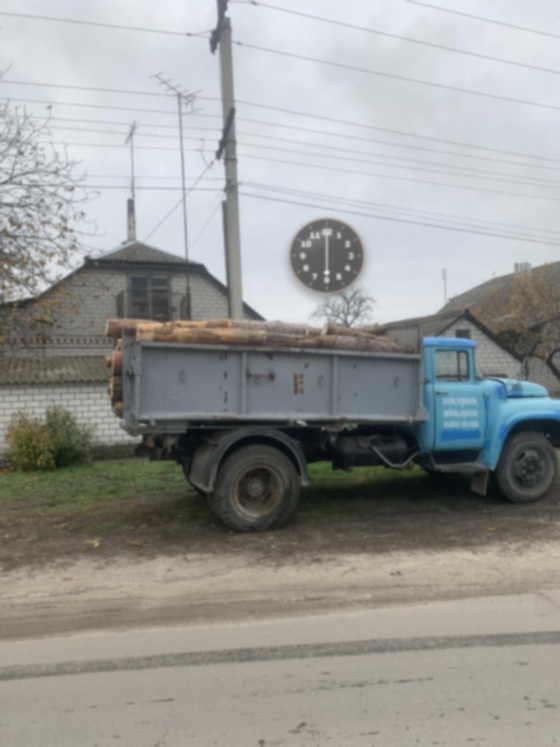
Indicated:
h=6 m=0
